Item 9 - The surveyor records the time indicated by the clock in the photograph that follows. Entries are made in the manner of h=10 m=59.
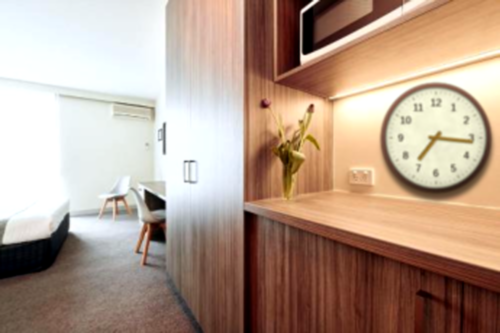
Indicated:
h=7 m=16
